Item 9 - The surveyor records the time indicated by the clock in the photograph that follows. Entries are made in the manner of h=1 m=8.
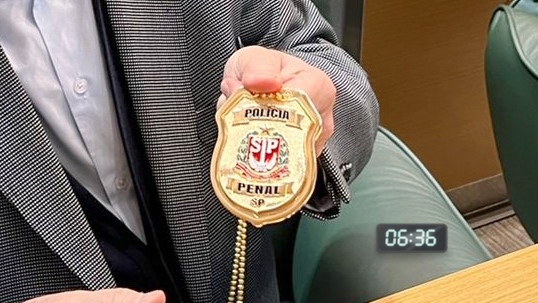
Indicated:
h=6 m=36
